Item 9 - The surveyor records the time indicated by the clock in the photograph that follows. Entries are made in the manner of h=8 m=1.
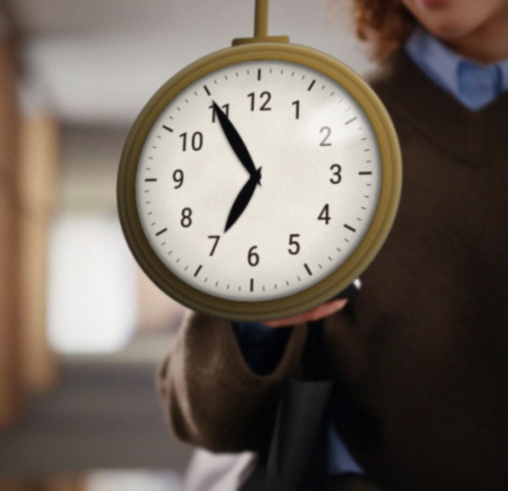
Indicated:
h=6 m=55
